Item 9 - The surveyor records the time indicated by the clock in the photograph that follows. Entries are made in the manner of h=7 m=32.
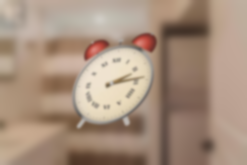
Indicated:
h=2 m=14
